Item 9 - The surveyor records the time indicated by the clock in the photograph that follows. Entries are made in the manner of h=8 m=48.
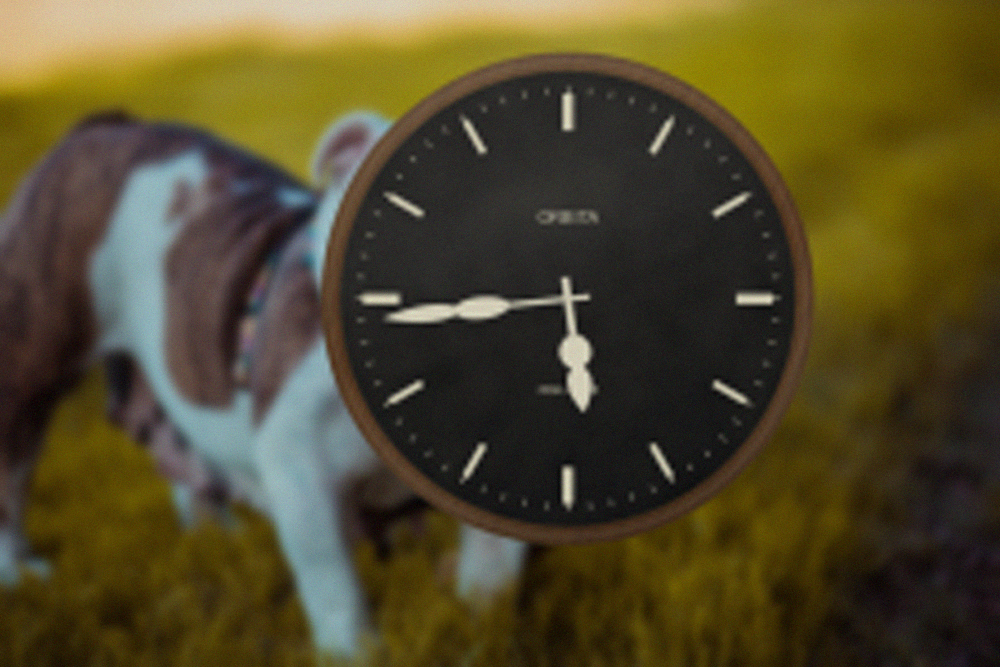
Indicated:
h=5 m=44
